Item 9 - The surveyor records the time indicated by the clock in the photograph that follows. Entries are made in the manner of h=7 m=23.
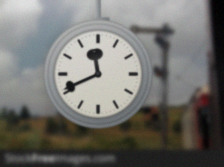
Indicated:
h=11 m=41
